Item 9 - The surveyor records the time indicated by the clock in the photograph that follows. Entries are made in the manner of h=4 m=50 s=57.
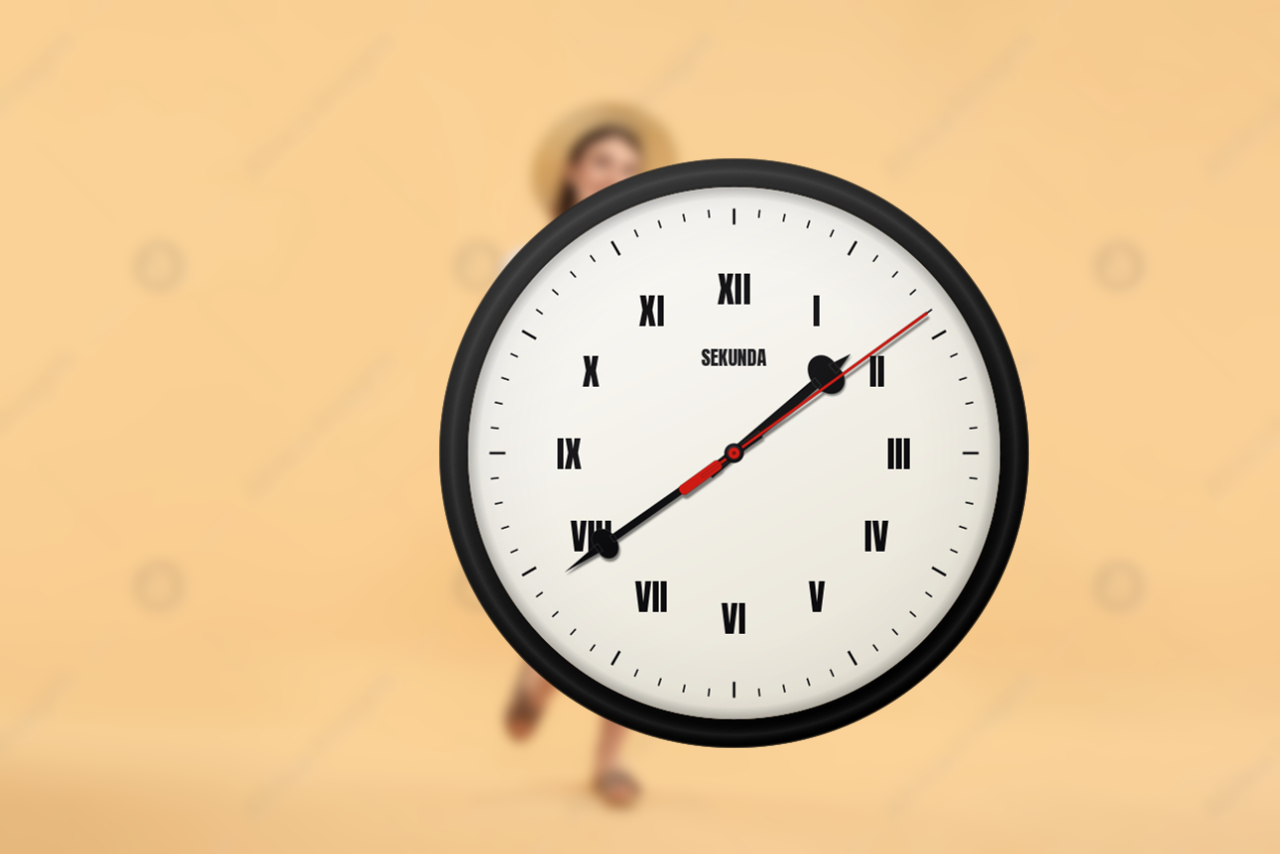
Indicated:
h=1 m=39 s=9
